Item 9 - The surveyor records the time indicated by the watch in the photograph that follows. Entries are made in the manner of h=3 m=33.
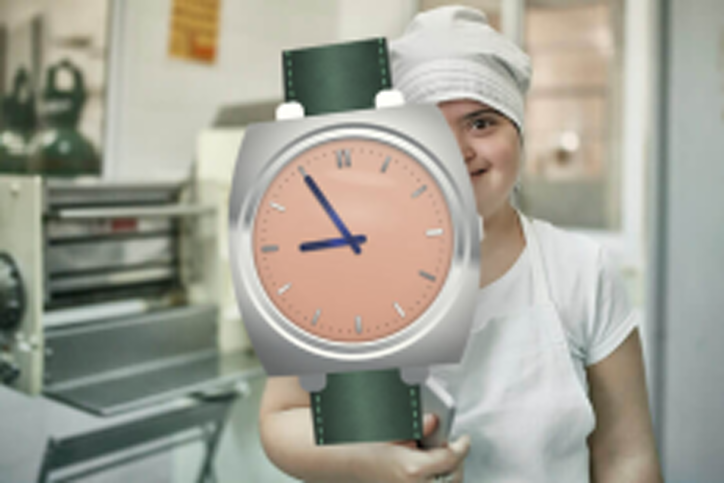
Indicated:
h=8 m=55
